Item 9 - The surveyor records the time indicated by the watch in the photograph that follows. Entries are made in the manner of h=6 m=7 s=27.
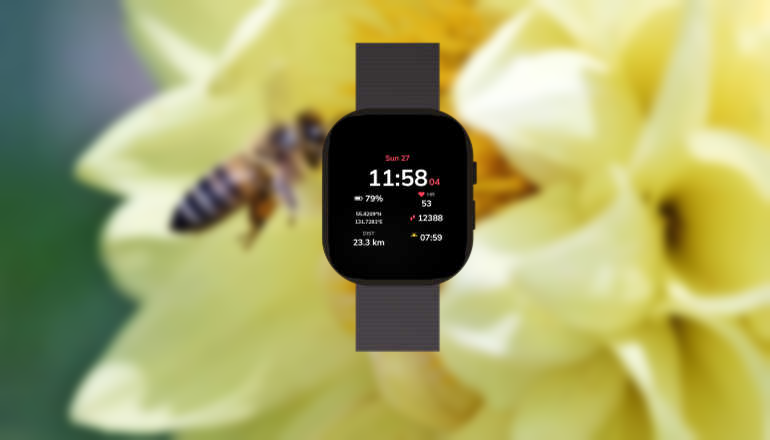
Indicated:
h=11 m=58 s=4
